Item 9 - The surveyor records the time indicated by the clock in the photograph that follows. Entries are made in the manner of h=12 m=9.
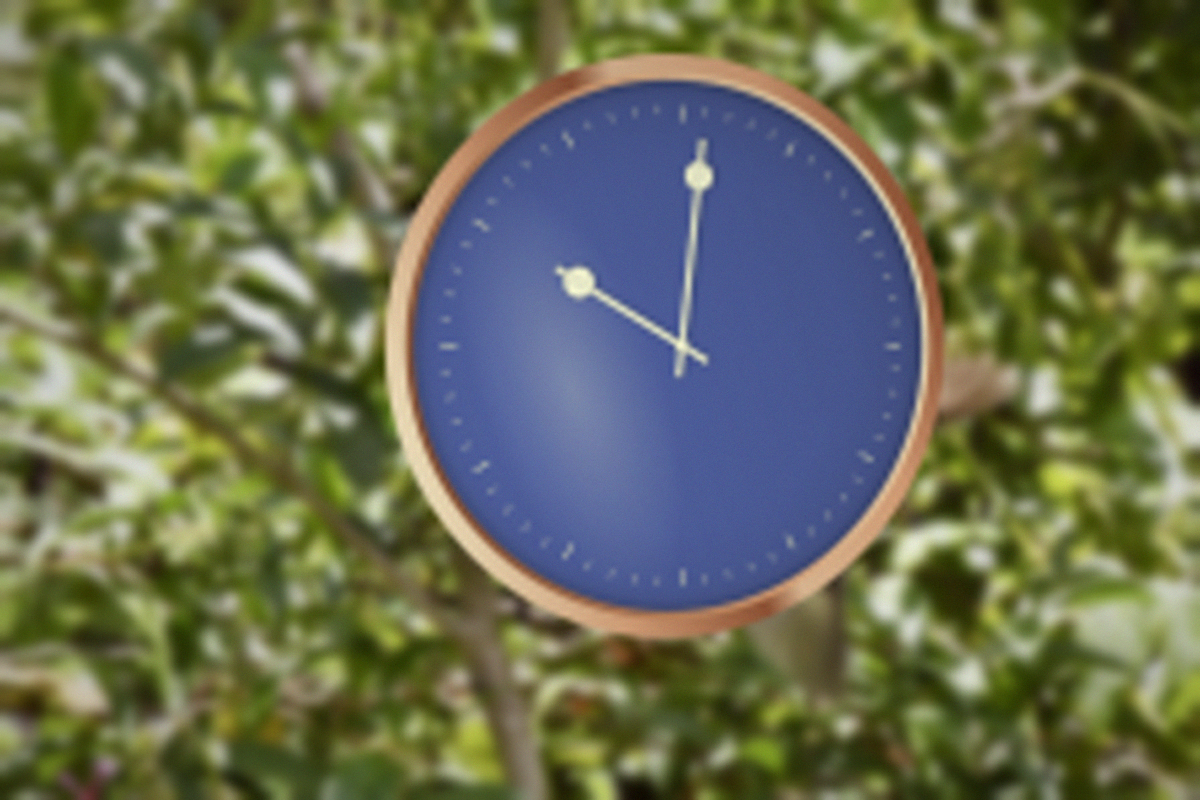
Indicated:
h=10 m=1
